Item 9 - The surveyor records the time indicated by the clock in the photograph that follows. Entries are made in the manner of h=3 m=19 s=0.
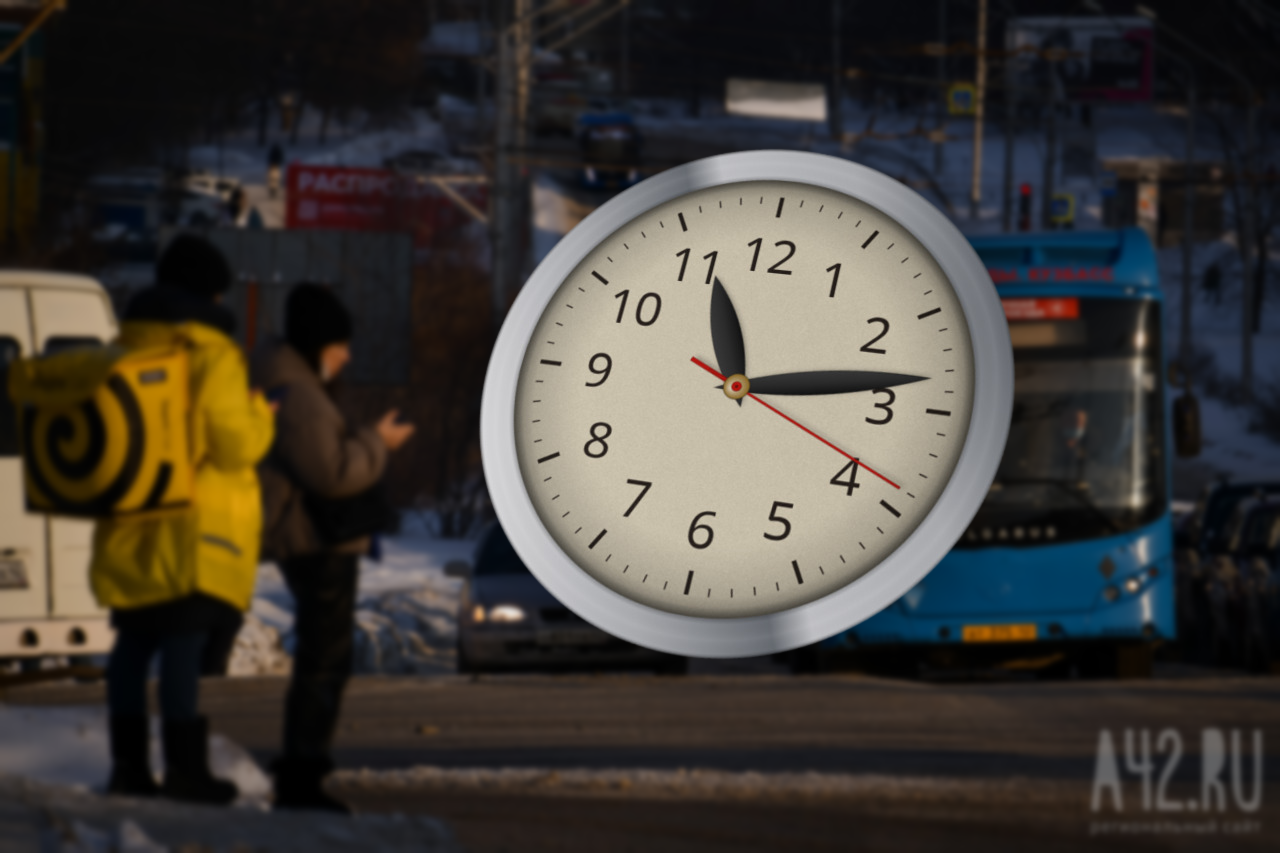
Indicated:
h=11 m=13 s=19
